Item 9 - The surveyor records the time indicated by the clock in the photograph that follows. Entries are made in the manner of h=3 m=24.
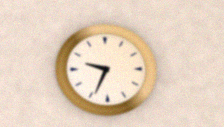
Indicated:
h=9 m=34
